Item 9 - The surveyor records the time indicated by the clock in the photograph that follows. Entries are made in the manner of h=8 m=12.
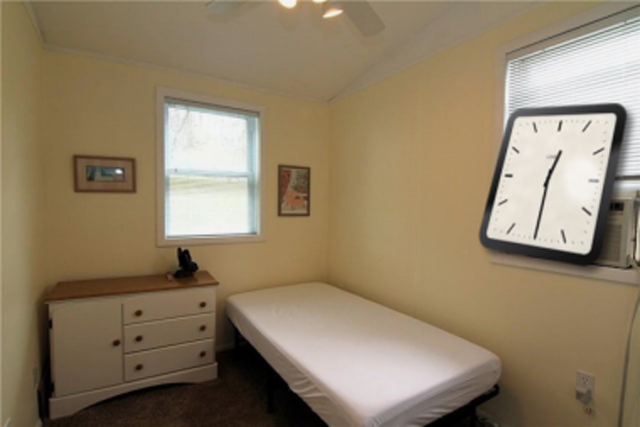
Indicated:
h=12 m=30
